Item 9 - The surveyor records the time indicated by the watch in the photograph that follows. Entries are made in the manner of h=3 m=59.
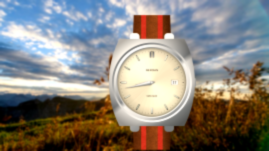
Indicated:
h=8 m=43
